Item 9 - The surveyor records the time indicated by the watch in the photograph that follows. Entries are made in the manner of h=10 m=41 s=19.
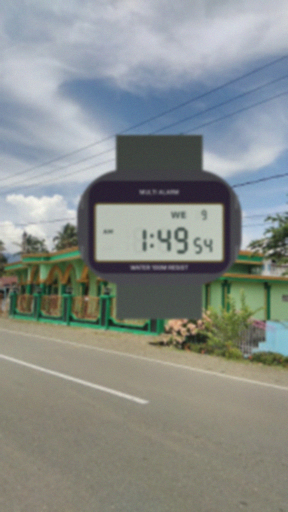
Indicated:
h=1 m=49 s=54
